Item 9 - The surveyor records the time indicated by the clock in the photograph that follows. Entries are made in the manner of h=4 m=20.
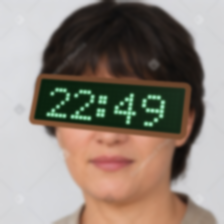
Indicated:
h=22 m=49
